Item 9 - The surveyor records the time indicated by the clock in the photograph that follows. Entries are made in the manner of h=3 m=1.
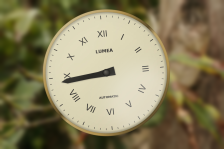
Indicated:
h=8 m=44
